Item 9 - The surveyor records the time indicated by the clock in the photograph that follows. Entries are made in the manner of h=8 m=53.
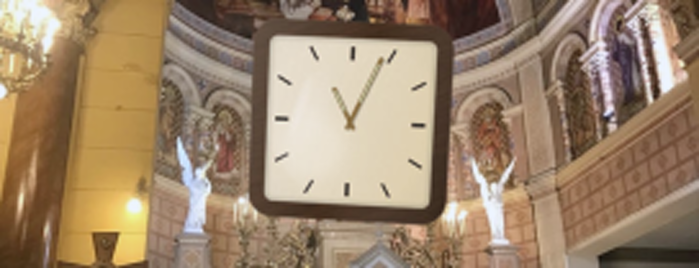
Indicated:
h=11 m=4
